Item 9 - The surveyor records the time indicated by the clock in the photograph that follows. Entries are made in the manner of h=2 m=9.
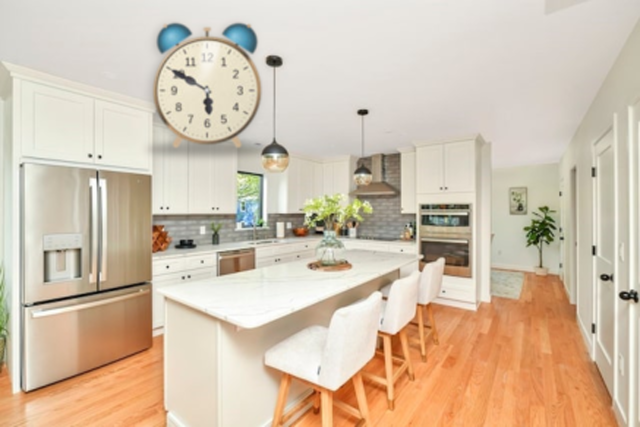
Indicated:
h=5 m=50
